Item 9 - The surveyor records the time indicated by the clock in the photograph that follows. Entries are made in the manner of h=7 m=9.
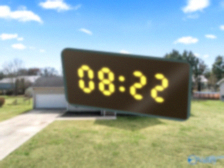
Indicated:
h=8 m=22
